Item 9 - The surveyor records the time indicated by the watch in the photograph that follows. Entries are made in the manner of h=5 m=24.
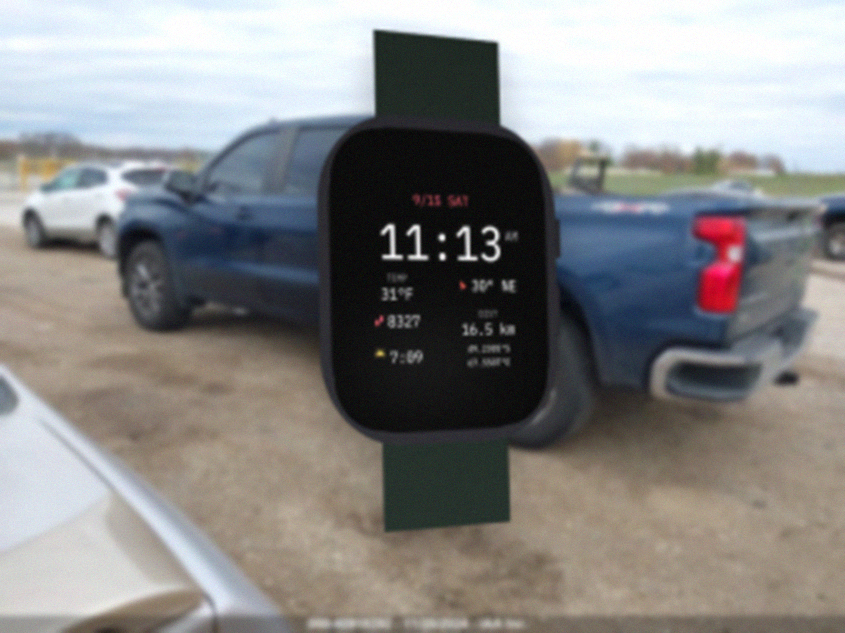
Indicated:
h=11 m=13
